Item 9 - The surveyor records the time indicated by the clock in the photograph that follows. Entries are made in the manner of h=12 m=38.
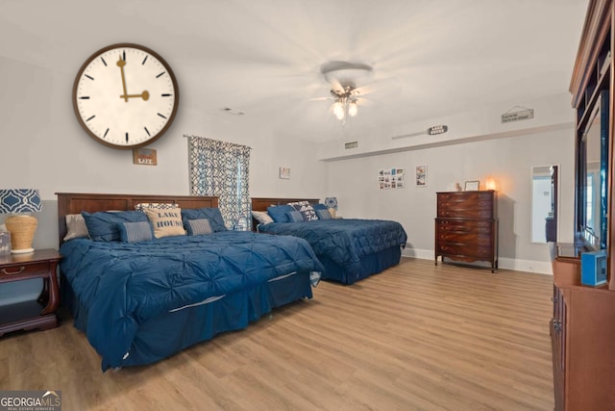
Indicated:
h=2 m=59
